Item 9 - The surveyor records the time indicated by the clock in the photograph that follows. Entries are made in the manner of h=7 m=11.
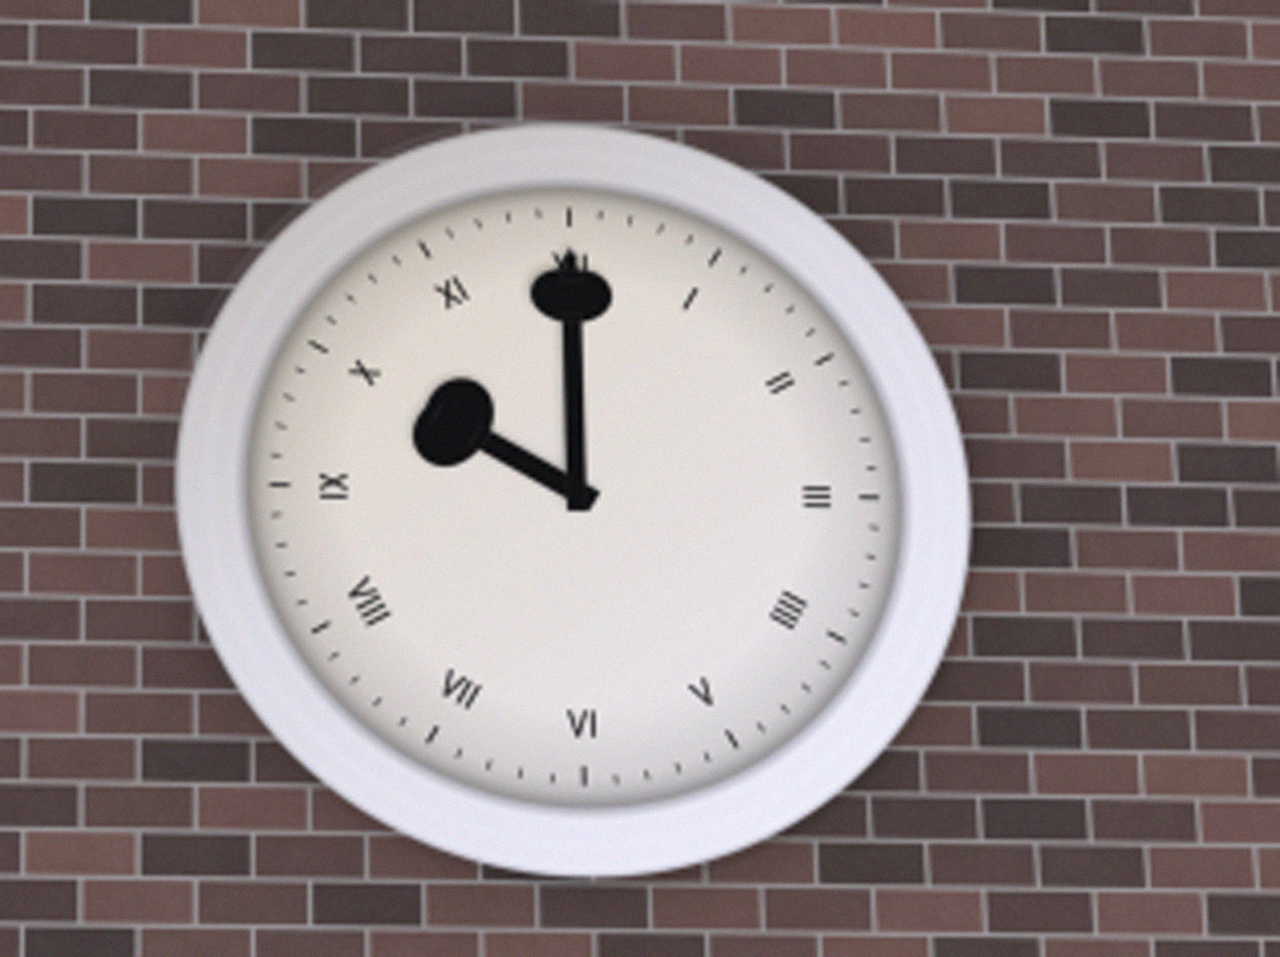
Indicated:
h=10 m=0
